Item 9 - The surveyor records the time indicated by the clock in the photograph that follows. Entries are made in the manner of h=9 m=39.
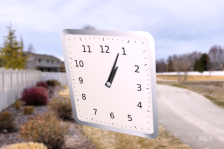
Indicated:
h=1 m=4
